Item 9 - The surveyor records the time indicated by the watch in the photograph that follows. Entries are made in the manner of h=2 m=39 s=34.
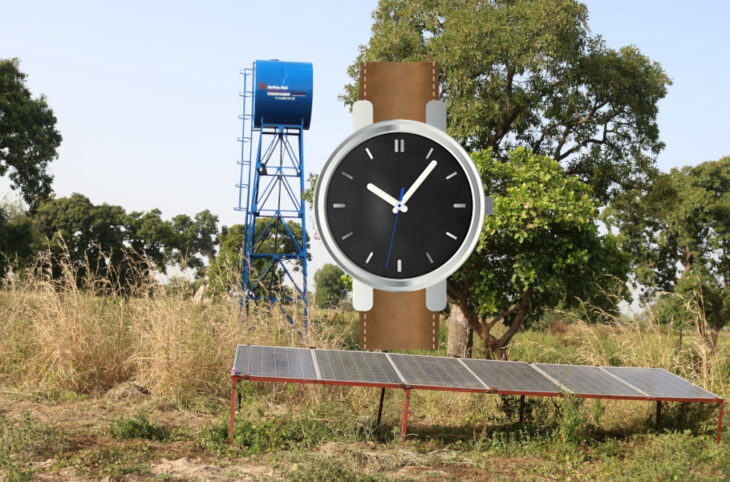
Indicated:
h=10 m=6 s=32
